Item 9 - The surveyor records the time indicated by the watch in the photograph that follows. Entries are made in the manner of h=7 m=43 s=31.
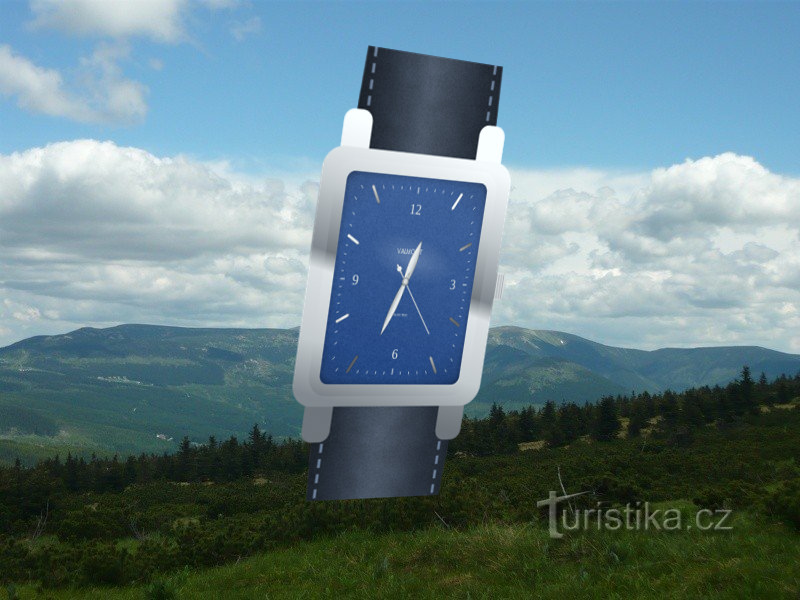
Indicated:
h=12 m=33 s=24
